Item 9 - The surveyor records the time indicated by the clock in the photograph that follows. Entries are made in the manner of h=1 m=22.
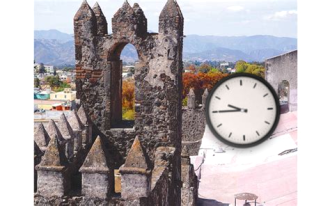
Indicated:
h=9 m=45
